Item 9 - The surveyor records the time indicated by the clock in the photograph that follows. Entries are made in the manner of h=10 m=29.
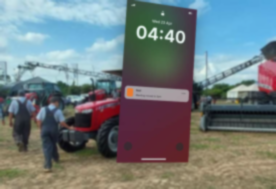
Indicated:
h=4 m=40
